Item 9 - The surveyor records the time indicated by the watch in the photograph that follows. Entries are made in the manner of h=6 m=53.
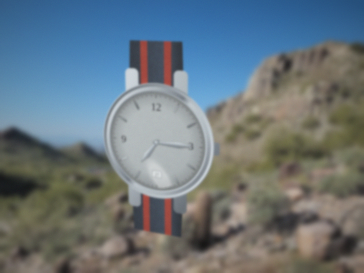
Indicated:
h=7 m=15
